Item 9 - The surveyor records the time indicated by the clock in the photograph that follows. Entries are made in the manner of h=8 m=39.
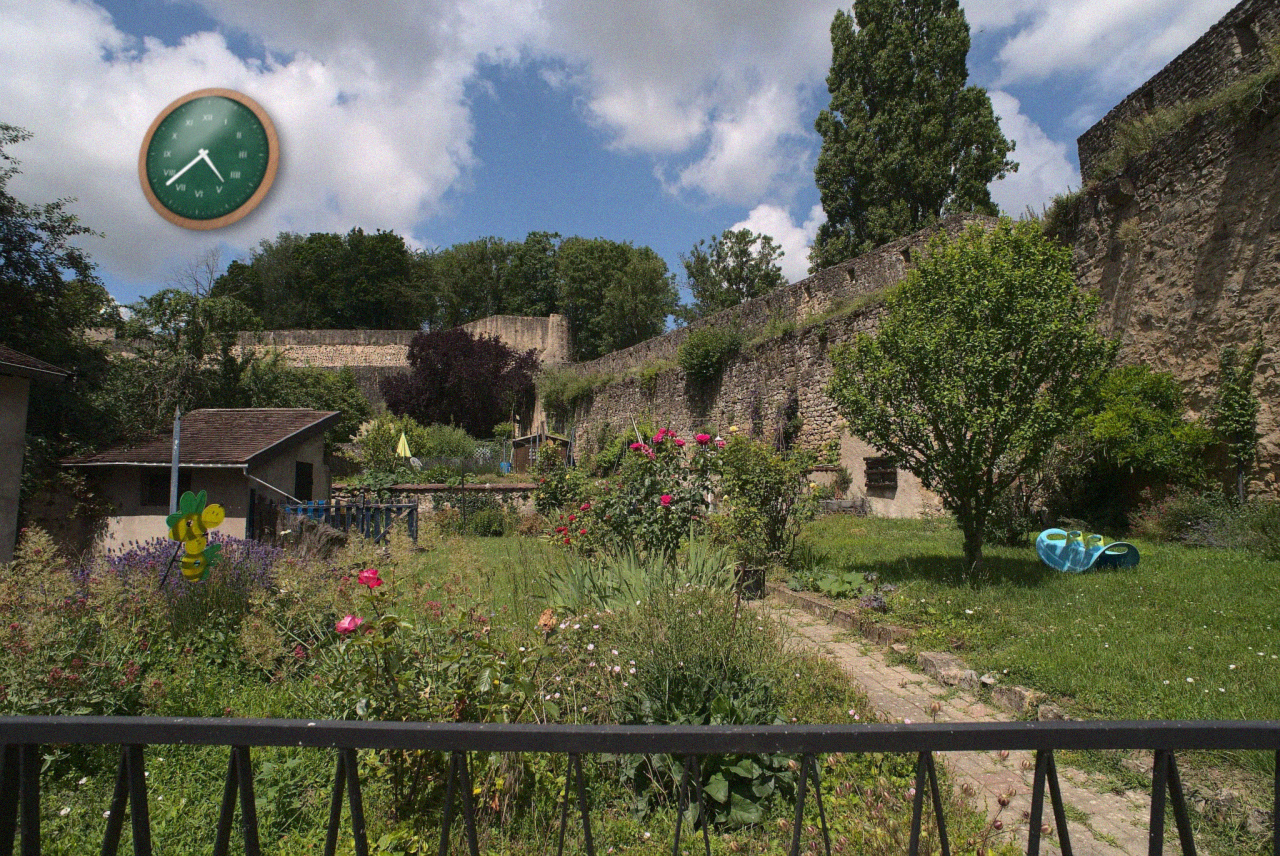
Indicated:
h=4 m=38
